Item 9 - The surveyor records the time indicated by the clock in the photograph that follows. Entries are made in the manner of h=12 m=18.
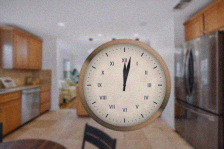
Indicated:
h=12 m=2
